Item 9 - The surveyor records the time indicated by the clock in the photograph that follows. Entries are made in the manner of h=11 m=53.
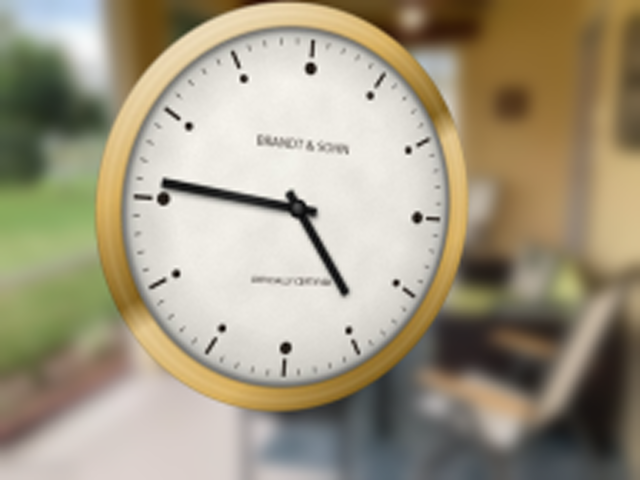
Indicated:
h=4 m=46
